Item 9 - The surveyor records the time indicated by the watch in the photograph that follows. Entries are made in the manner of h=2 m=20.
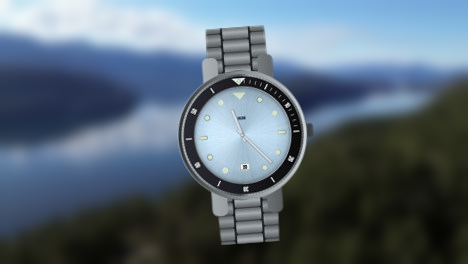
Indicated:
h=11 m=23
